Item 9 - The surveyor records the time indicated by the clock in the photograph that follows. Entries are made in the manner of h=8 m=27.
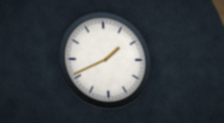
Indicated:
h=1 m=41
